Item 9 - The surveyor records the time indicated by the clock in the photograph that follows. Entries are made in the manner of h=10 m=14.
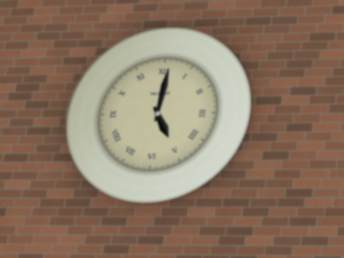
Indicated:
h=5 m=1
